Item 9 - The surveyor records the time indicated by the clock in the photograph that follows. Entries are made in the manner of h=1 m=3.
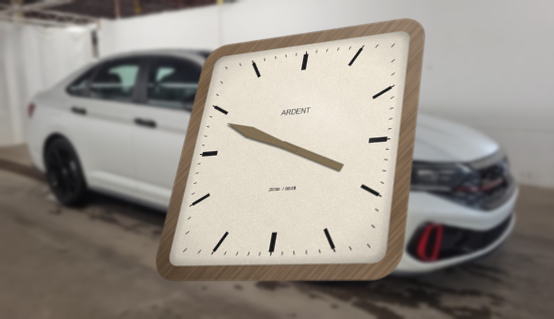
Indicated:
h=3 m=49
